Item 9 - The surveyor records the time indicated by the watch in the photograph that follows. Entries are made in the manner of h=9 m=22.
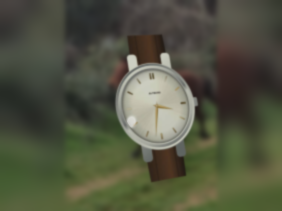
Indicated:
h=3 m=32
